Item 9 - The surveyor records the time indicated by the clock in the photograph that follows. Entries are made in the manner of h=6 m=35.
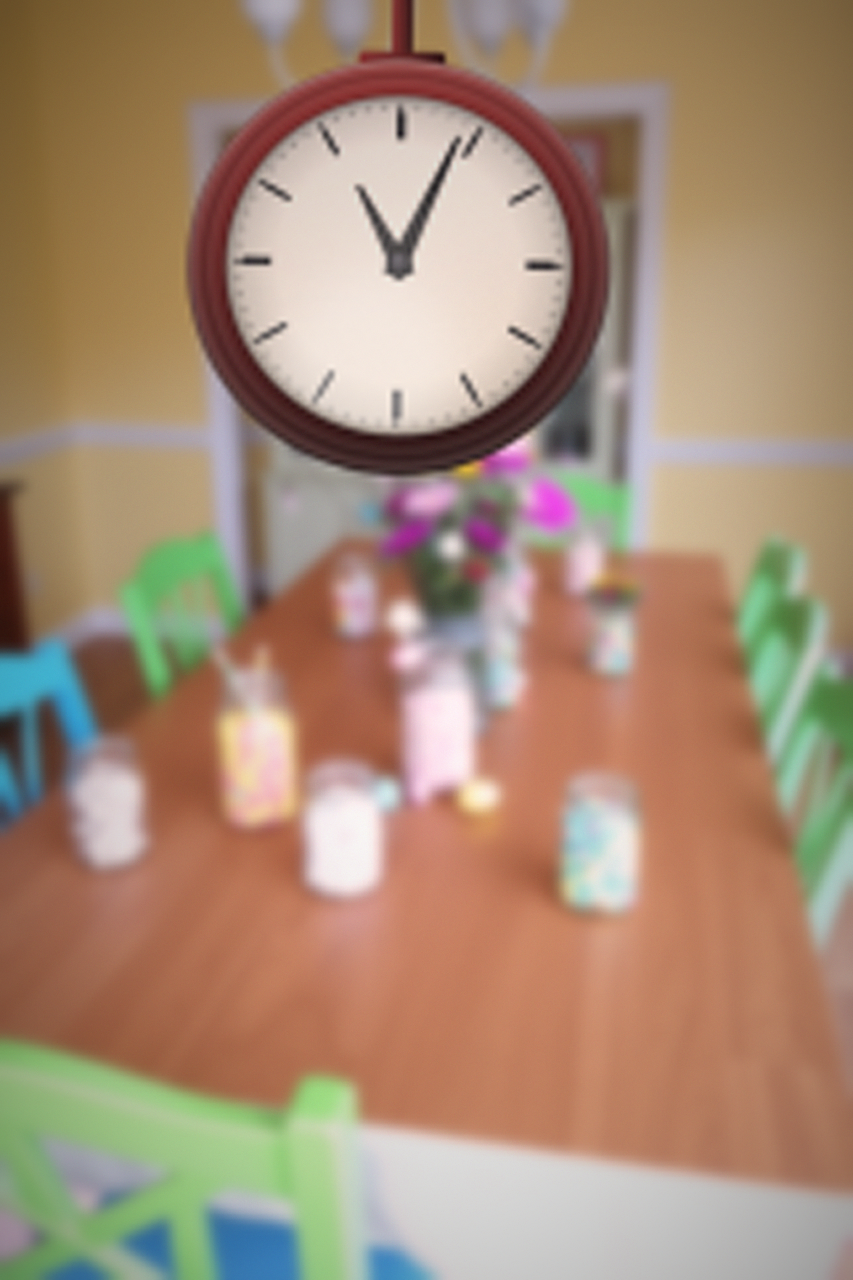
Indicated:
h=11 m=4
